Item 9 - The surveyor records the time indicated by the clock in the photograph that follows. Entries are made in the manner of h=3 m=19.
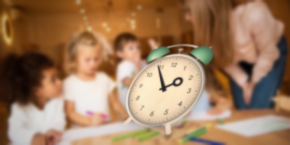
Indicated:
h=1 m=54
